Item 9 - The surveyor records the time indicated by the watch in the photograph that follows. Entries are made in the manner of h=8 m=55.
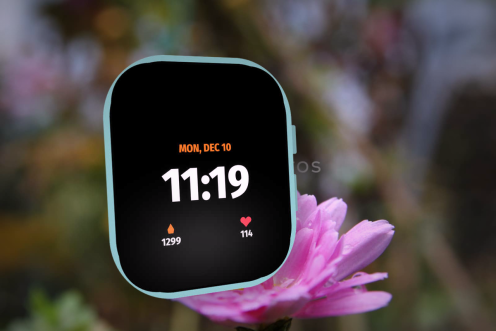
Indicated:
h=11 m=19
